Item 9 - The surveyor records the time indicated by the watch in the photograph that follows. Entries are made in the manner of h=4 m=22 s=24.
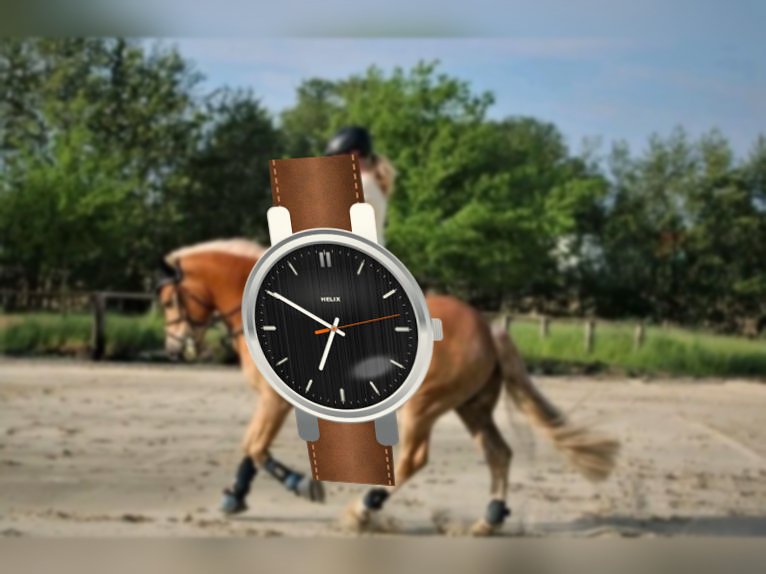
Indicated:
h=6 m=50 s=13
